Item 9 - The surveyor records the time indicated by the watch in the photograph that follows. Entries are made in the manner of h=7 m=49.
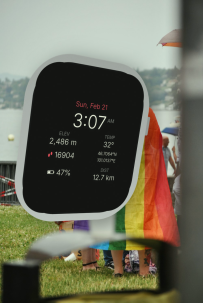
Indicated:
h=3 m=7
